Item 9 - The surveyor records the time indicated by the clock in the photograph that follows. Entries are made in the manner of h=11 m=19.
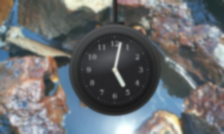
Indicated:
h=5 m=2
